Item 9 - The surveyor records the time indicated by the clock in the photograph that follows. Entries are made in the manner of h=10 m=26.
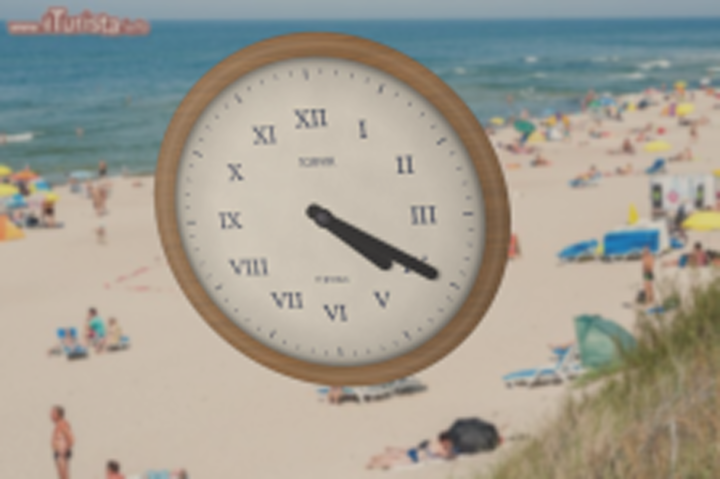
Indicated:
h=4 m=20
